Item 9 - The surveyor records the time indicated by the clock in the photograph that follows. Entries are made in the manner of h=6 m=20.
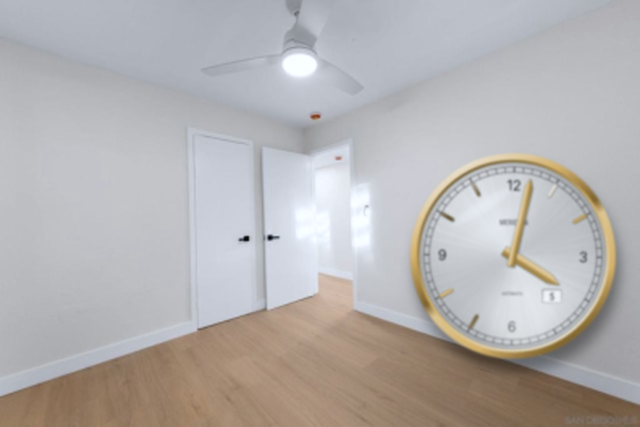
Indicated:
h=4 m=2
